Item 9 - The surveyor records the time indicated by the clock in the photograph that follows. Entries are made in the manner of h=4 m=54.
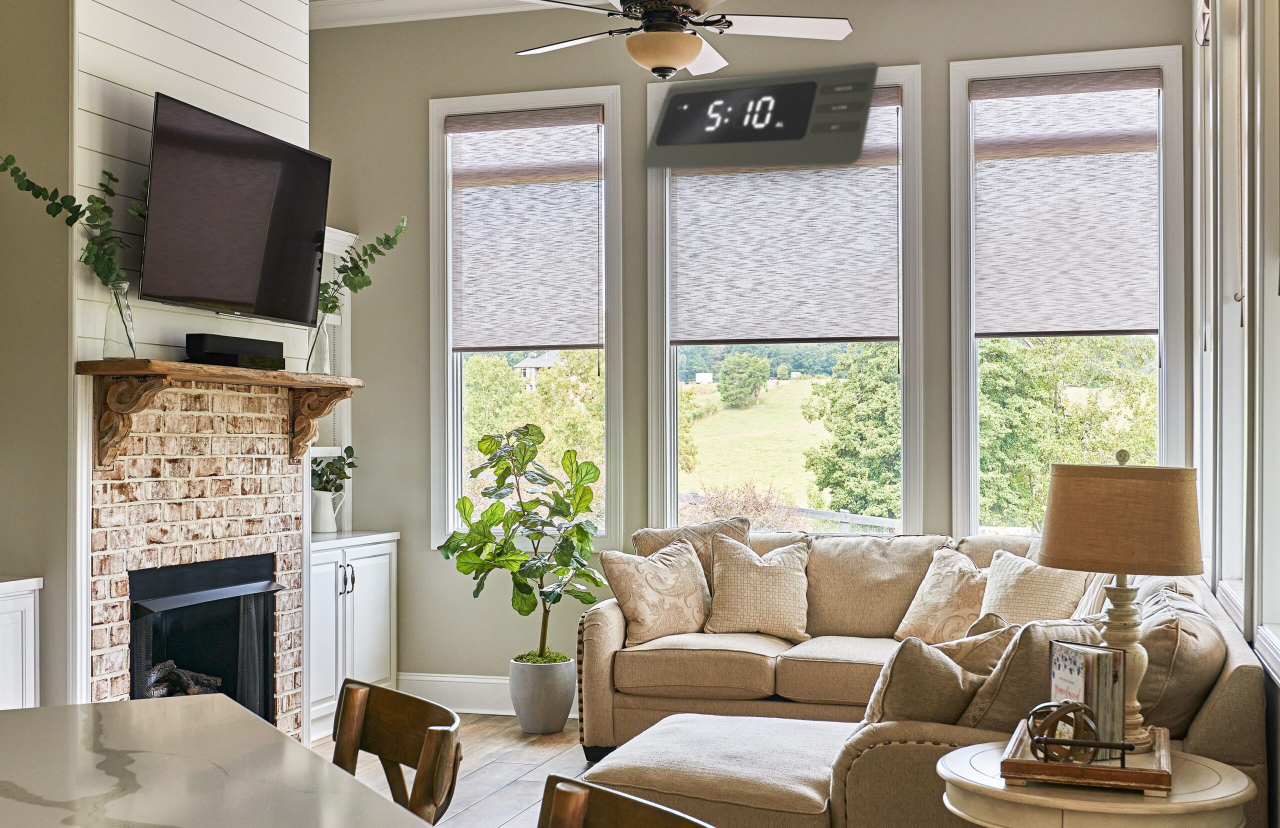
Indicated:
h=5 m=10
